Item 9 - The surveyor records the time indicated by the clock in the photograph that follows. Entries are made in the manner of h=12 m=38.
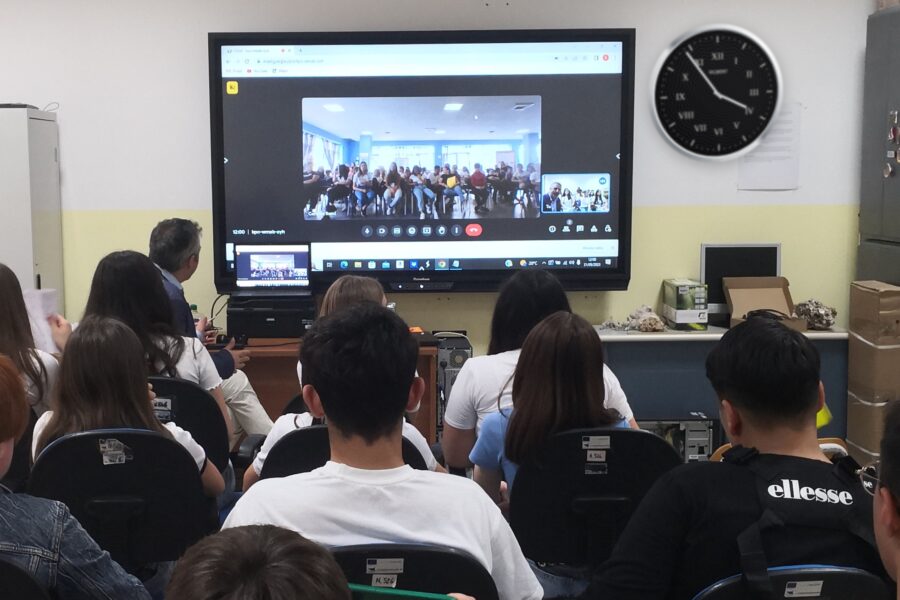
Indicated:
h=3 m=54
